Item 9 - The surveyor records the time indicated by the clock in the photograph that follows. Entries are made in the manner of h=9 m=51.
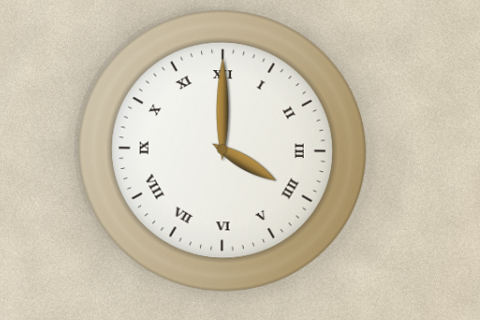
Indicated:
h=4 m=0
